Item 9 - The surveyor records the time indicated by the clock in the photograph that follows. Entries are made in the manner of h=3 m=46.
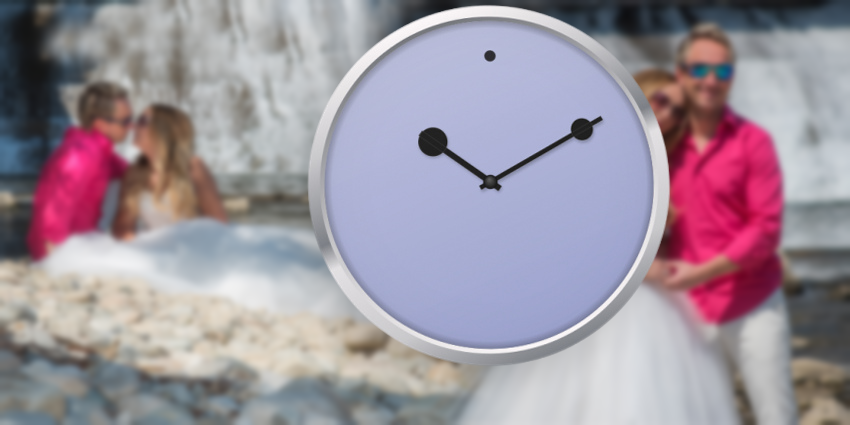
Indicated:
h=10 m=10
